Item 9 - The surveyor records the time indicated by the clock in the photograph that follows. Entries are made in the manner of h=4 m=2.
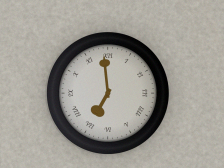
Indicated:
h=6 m=59
